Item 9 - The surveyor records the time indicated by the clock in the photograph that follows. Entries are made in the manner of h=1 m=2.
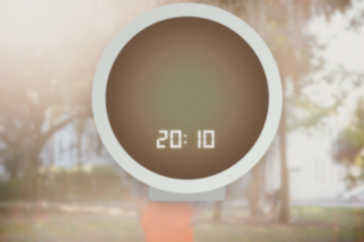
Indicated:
h=20 m=10
